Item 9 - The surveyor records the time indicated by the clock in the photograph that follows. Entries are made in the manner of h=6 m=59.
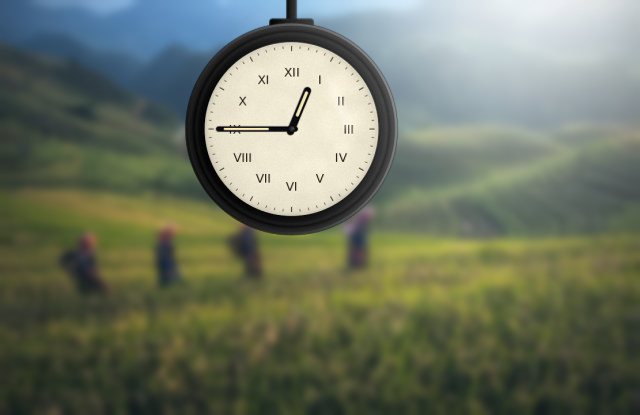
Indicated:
h=12 m=45
